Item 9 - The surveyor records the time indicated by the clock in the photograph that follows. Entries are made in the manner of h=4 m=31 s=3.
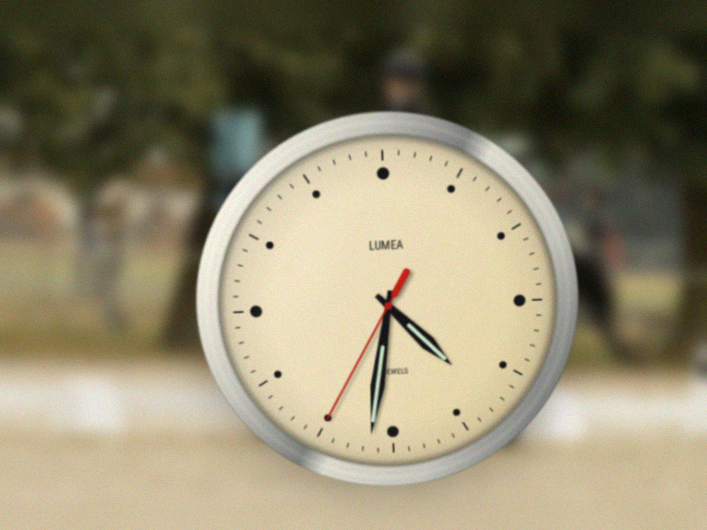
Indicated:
h=4 m=31 s=35
